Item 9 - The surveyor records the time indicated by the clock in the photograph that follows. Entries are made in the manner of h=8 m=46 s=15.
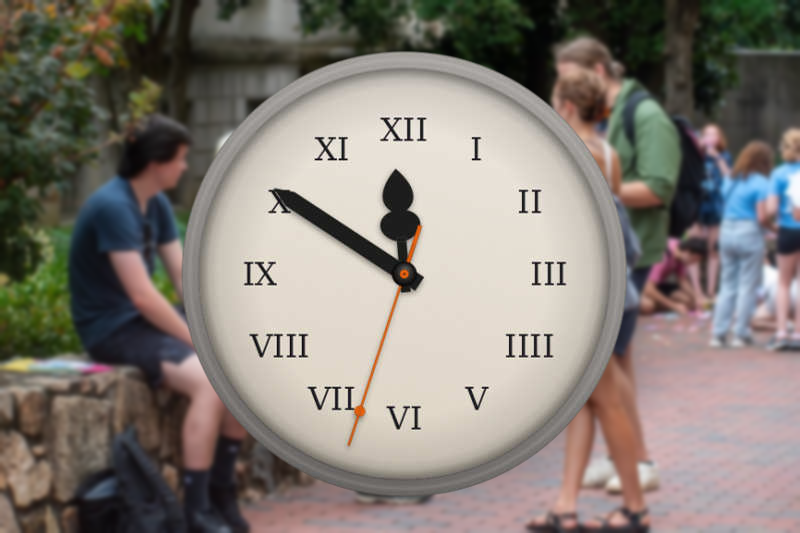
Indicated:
h=11 m=50 s=33
